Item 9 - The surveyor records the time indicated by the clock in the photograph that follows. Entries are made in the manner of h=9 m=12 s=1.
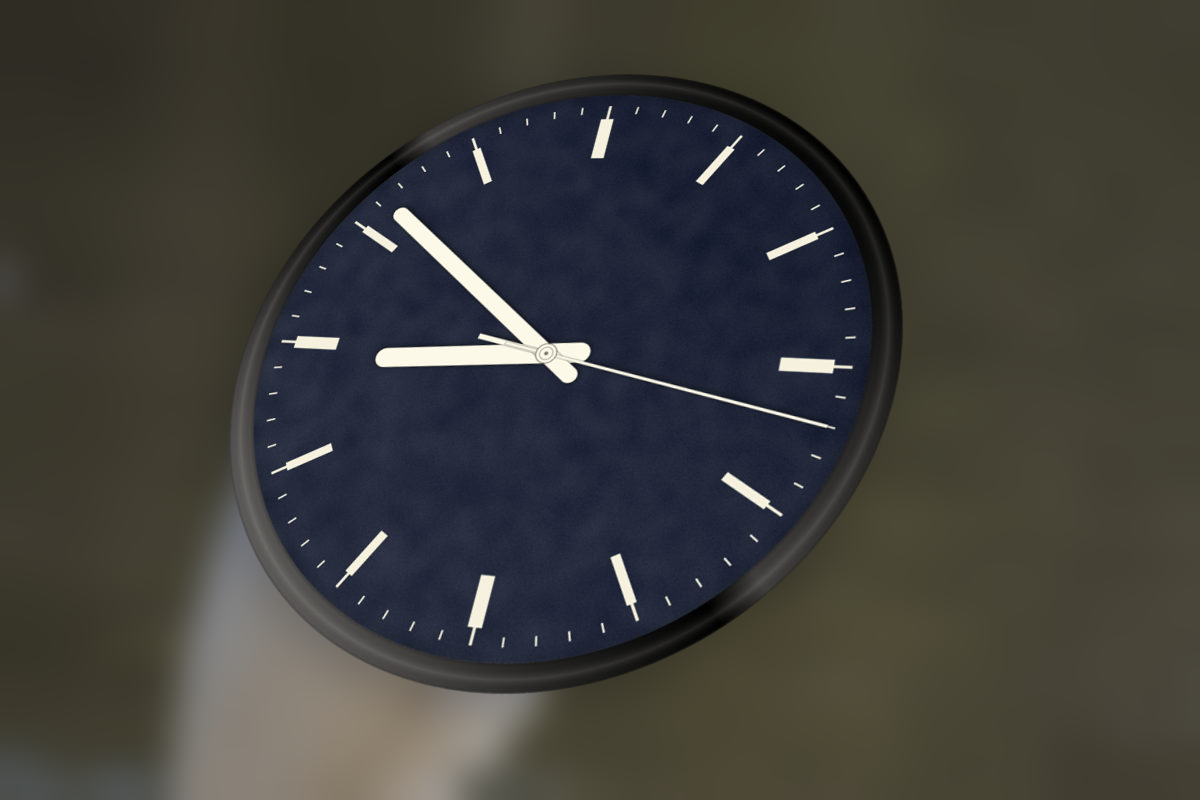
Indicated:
h=8 m=51 s=17
